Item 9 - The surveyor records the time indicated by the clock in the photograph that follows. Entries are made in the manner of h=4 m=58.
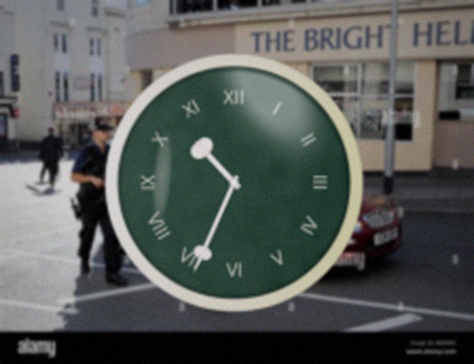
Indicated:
h=10 m=34
